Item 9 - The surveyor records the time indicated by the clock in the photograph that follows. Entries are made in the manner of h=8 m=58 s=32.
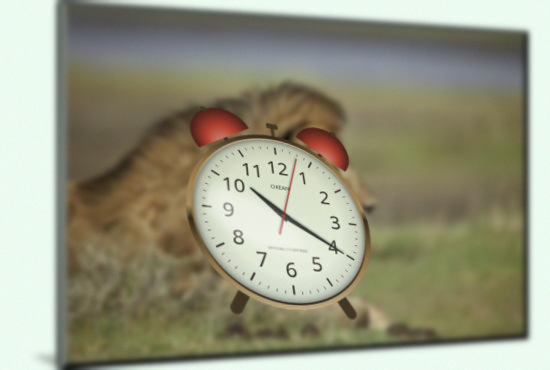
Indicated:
h=10 m=20 s=3
